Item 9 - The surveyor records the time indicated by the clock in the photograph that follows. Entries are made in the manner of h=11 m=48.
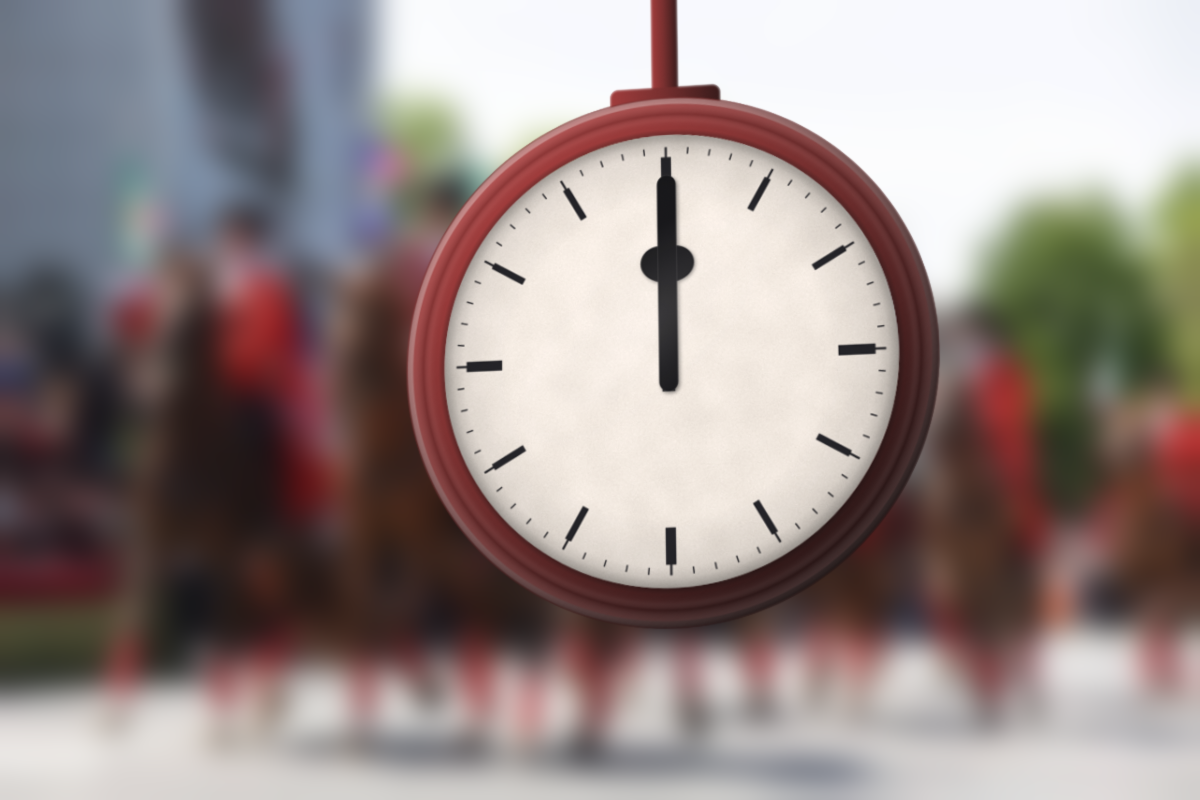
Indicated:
h=12 m=0
